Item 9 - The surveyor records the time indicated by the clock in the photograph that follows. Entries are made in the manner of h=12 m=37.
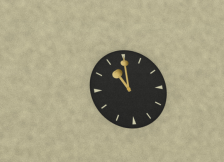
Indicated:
h=11 m=0
